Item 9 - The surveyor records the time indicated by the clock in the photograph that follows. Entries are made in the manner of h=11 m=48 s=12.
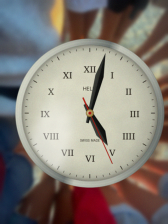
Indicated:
h=5 m=2 s=26
